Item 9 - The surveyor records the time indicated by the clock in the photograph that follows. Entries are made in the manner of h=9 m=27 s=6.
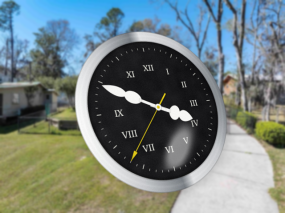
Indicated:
h=3 m=49 s=37
